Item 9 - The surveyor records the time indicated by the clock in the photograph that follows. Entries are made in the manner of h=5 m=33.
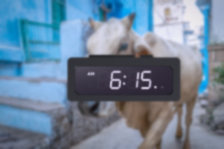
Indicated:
h=6 m=15
